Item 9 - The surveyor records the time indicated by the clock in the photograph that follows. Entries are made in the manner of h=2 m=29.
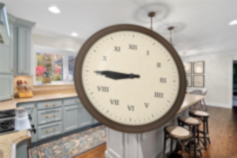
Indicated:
h=8 m=45
